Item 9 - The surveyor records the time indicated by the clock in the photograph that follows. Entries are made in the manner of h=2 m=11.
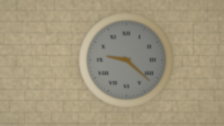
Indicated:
h=9 m=22
